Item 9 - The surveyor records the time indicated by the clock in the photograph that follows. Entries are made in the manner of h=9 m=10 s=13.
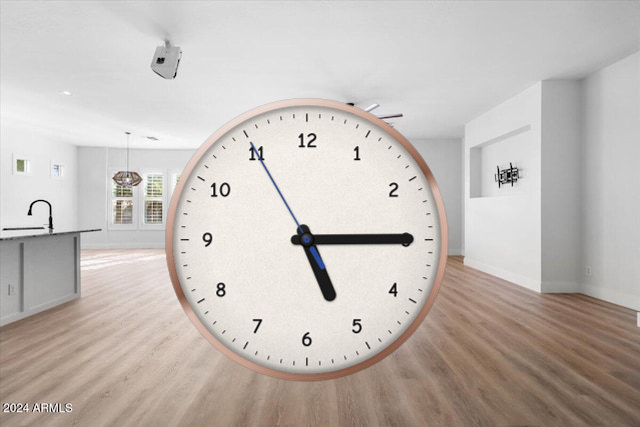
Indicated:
h=5 m=14 s=55
